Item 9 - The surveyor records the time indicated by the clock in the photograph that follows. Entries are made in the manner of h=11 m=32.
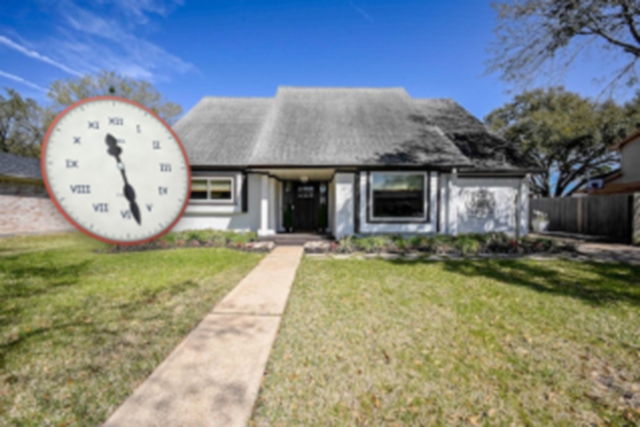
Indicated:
h=11 m=28
